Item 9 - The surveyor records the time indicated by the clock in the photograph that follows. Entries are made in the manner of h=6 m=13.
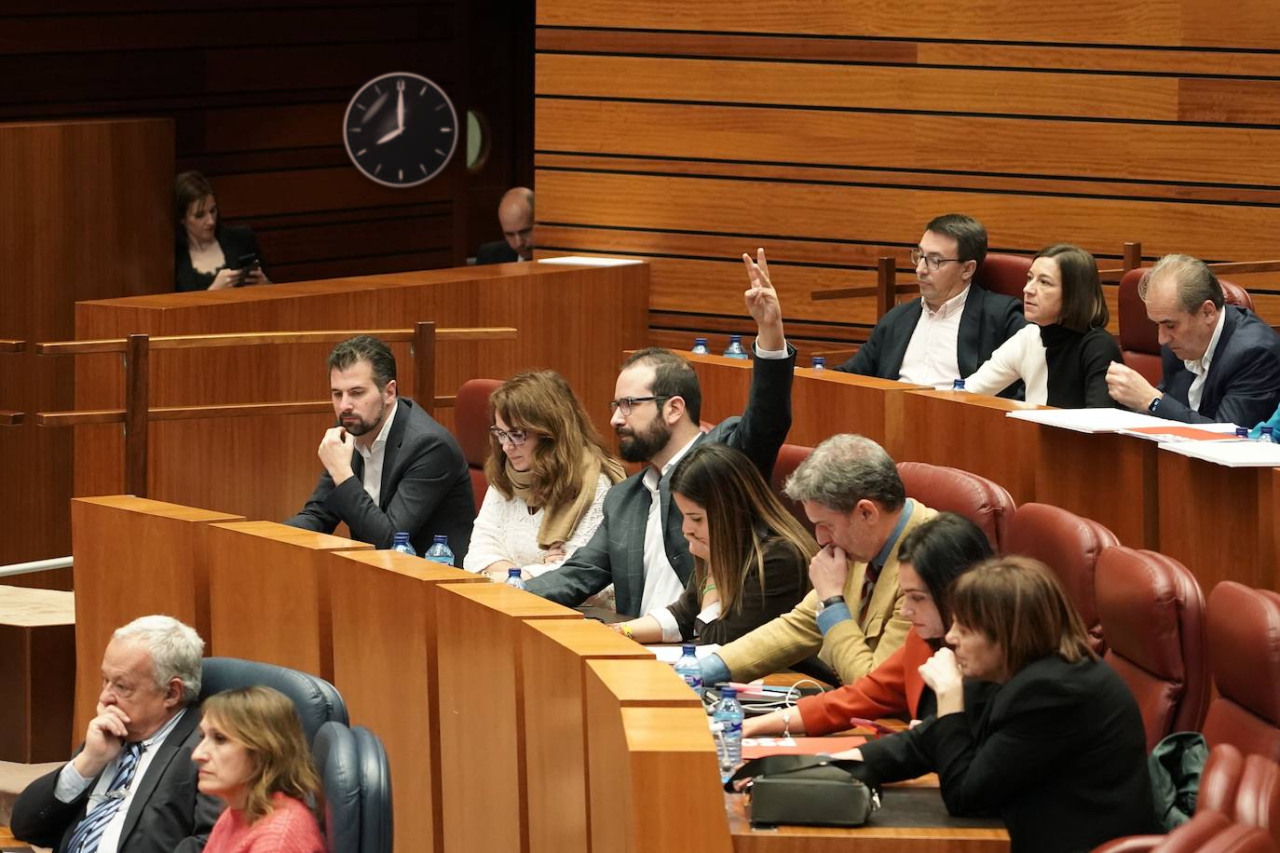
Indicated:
h=8 m=0
